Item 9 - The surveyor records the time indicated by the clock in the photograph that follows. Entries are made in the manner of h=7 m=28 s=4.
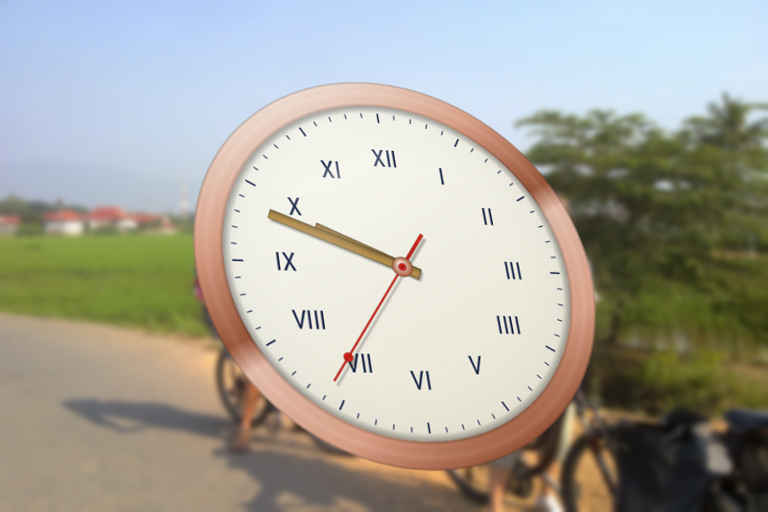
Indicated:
h=9 m=48 s=36
